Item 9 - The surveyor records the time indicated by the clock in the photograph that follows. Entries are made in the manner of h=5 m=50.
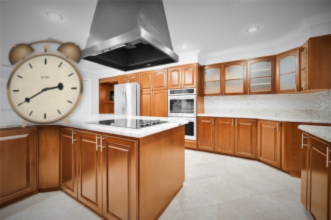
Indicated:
h=2 m=40
